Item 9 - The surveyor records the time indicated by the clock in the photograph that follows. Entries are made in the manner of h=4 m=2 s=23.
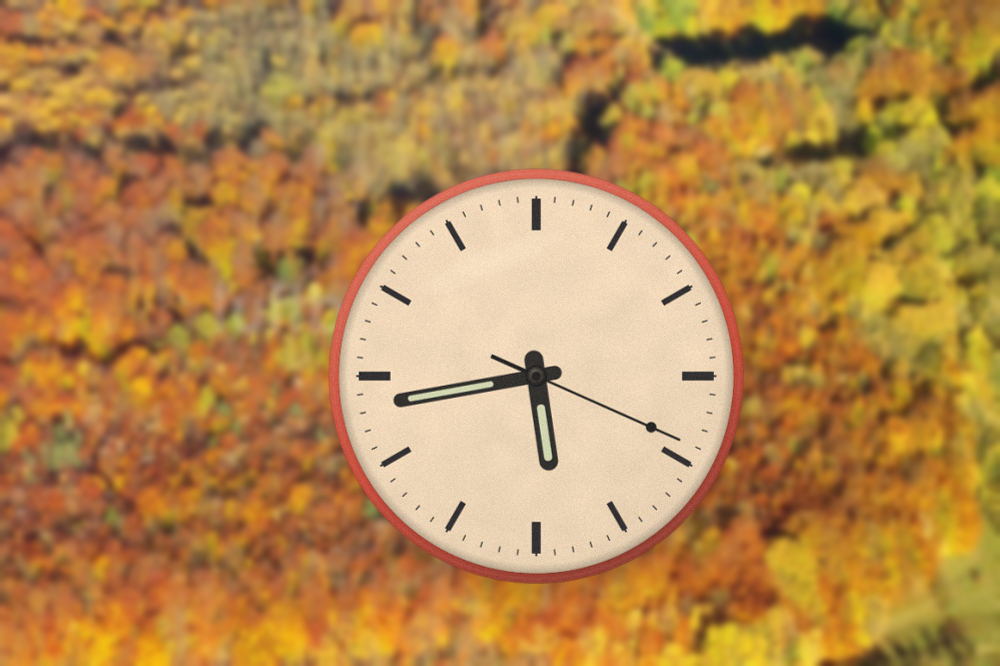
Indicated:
h=5 m=43 s=19
